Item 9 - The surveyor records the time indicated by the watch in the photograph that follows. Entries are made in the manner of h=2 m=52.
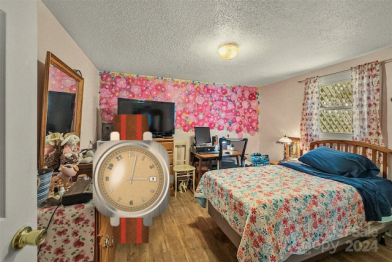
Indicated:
h=3 m=2
